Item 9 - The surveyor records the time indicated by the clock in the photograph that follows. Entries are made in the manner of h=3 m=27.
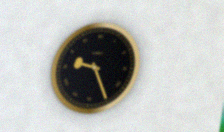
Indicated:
h=9 m=25
